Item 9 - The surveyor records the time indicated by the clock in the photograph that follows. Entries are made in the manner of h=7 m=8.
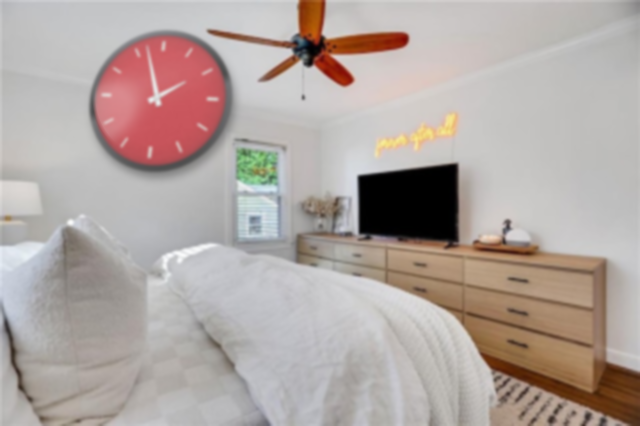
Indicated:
h=1 m=57
